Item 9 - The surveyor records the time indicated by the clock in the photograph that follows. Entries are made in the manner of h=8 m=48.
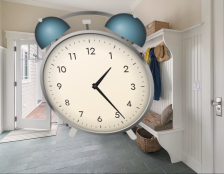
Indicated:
h=1 m=24
